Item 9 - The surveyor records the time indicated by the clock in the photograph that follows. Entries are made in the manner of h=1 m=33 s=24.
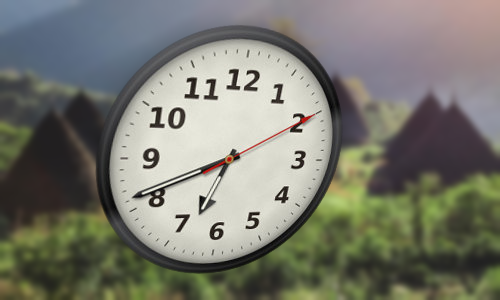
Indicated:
h=6 m=41 s=10
